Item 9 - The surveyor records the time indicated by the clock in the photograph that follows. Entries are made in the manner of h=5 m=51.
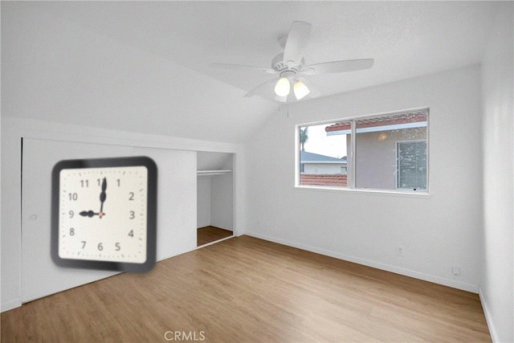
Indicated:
h=9 m=1
